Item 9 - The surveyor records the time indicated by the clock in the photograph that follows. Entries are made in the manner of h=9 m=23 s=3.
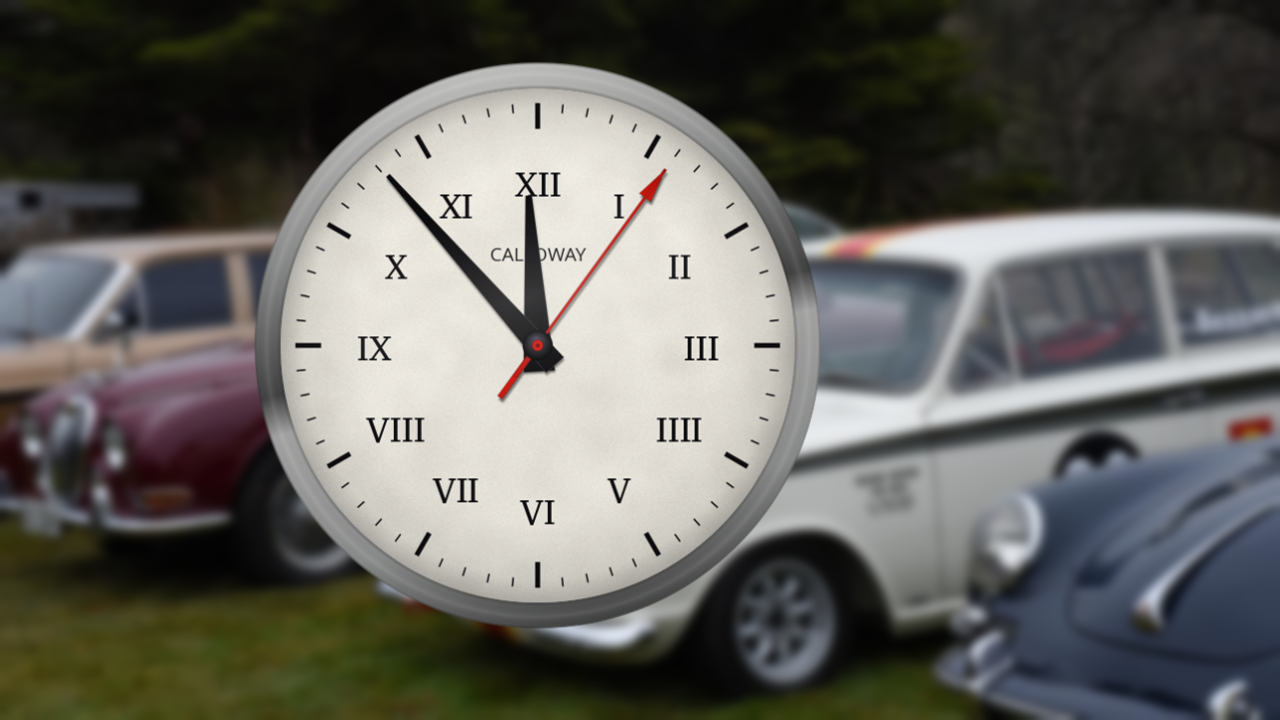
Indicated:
h=11 m=53 s=6
